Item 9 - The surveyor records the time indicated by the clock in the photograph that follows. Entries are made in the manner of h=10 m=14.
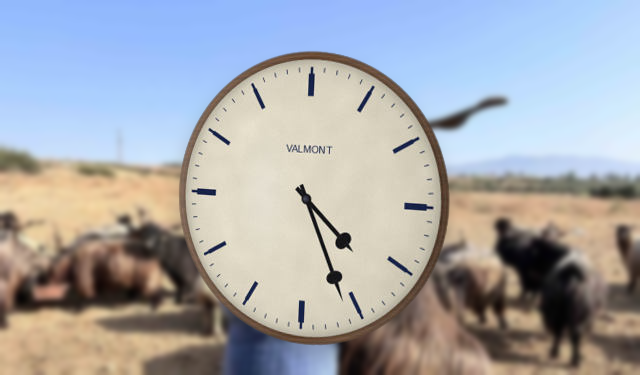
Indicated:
h=4 m=26
